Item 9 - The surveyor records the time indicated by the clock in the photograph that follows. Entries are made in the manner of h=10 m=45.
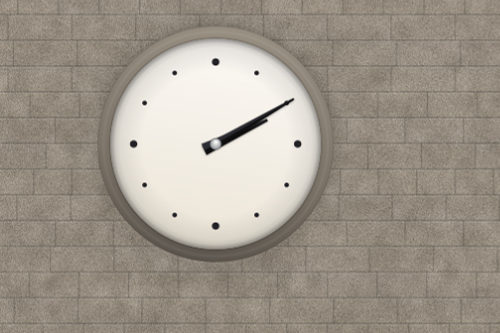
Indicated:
h=2 m=10
